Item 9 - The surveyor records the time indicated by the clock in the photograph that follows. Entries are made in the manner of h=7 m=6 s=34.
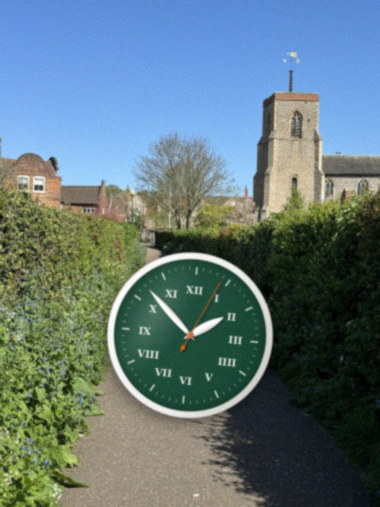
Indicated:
h=1 m=52 s=4
